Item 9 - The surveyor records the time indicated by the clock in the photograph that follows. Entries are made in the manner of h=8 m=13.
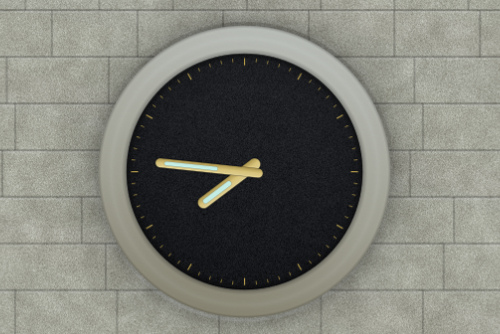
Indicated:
h=7 m=46
